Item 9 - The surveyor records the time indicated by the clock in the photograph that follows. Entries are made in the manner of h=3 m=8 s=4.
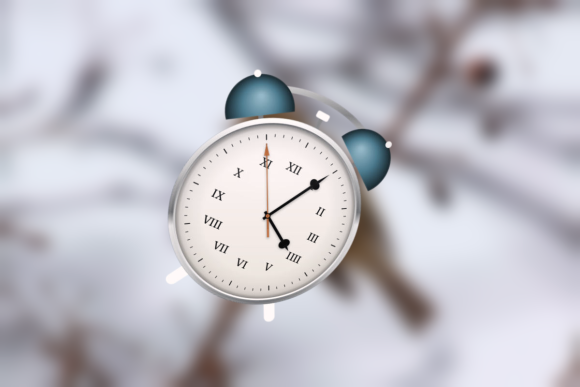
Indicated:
h=4 m=4 s=55
